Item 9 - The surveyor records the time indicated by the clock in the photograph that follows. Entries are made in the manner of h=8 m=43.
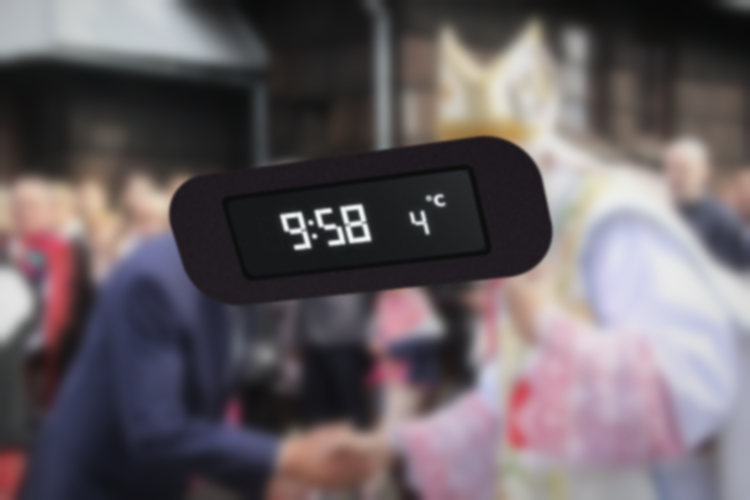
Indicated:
h=9 m=58
